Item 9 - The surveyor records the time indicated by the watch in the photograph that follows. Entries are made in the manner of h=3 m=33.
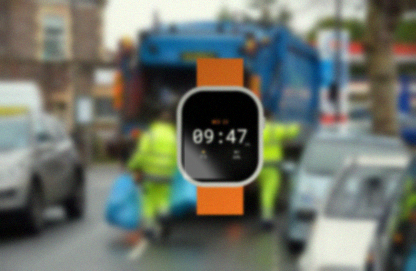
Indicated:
h=9 m=47
